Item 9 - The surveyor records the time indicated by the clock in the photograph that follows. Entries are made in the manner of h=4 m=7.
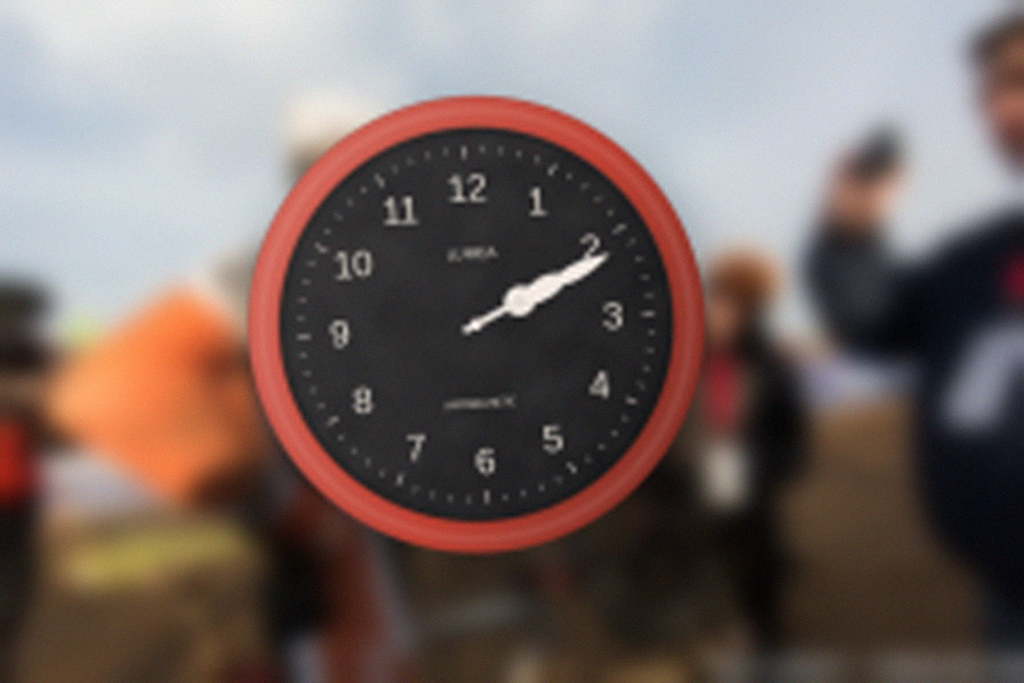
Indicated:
h=2 m=11
